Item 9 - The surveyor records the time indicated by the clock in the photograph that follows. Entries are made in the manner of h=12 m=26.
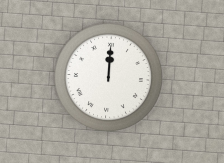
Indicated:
h=12 m=0
